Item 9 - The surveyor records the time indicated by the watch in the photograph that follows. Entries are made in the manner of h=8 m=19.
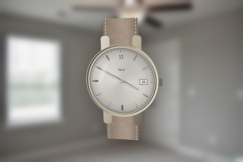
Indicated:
h=3 m=50
